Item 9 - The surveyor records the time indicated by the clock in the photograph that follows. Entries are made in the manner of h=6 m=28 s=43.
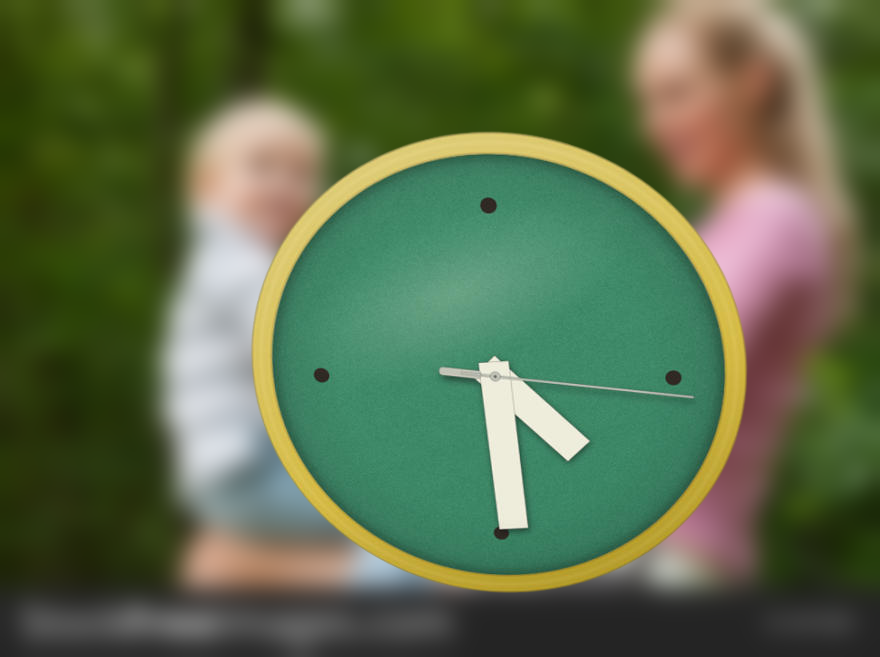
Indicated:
h=4 m=29 s=16
